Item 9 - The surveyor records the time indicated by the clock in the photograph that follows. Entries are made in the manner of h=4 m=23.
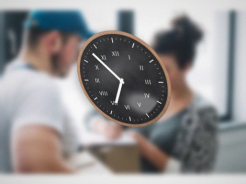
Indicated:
h=6 m=53
